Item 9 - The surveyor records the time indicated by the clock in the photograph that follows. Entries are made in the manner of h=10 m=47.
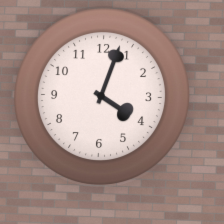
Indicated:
h=4 m=3
